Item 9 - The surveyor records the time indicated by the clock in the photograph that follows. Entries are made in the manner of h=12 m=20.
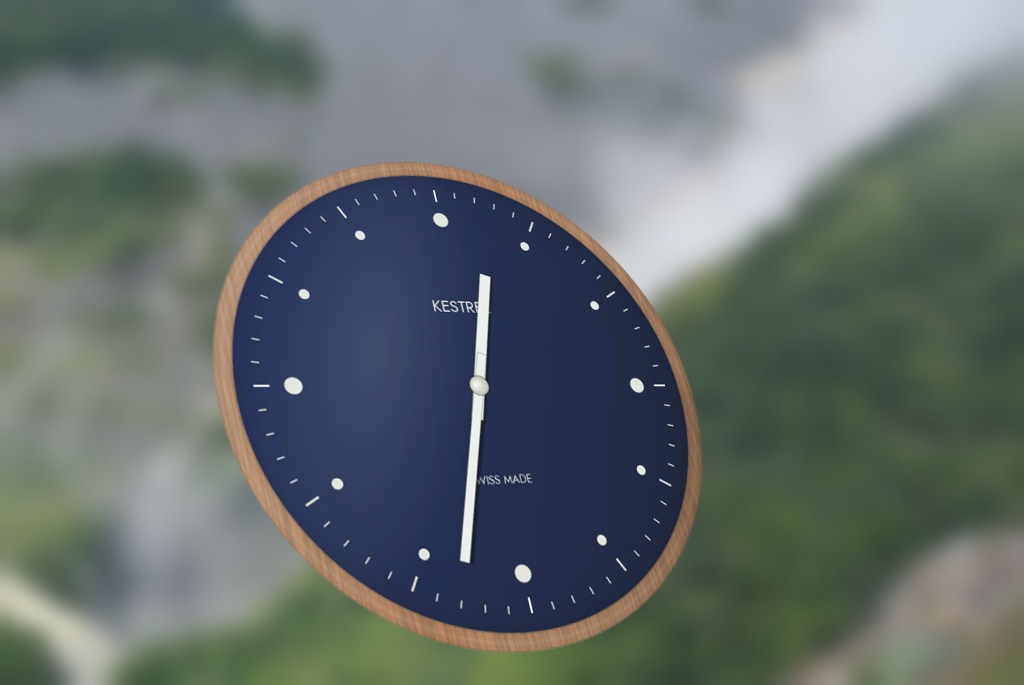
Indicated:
h=12 m=33
